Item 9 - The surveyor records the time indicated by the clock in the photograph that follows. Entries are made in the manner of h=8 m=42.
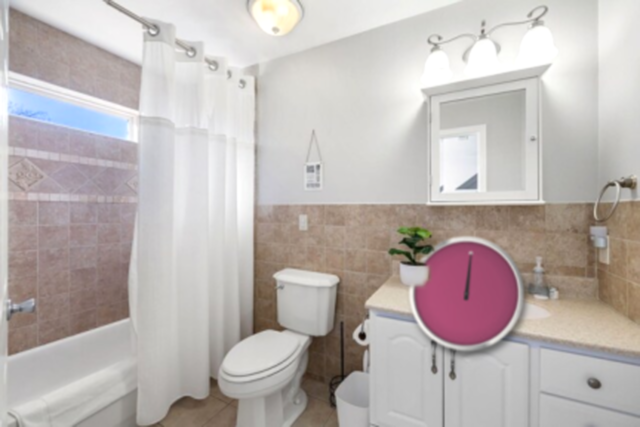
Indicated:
h=12 m=0
